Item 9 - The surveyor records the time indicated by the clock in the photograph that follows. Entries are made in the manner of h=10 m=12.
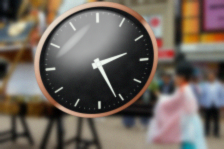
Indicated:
h=2 m=26
